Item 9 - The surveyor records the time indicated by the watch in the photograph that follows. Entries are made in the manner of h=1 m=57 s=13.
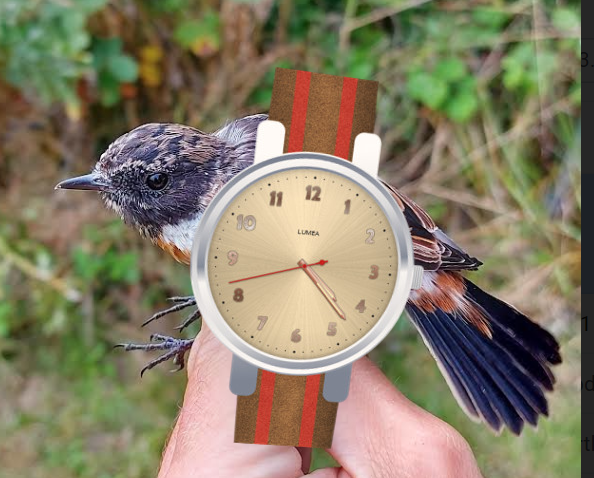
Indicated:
h=4 m=22 s=42
